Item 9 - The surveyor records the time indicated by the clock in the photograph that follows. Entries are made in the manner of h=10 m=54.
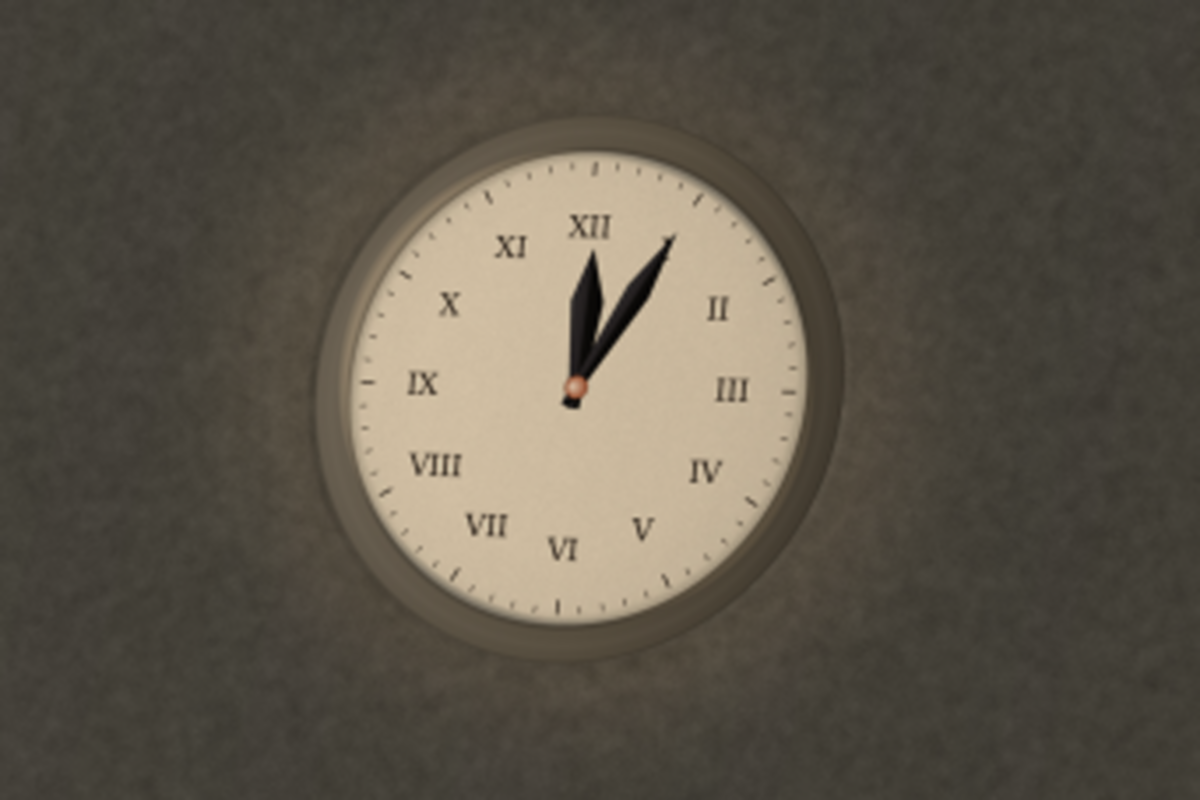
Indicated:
h=12 m=5
